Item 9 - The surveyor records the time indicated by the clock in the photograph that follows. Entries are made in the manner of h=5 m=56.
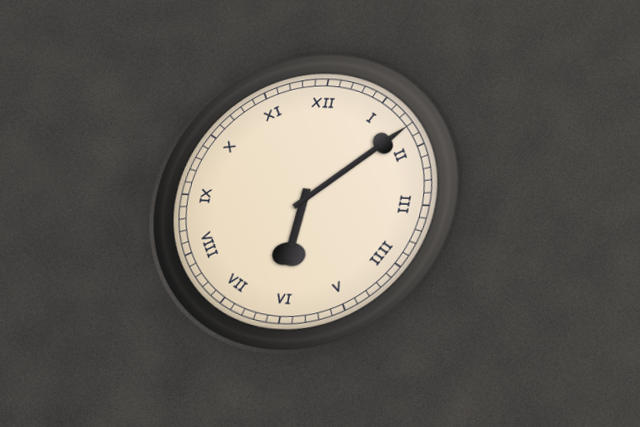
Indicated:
h=6 m=8
